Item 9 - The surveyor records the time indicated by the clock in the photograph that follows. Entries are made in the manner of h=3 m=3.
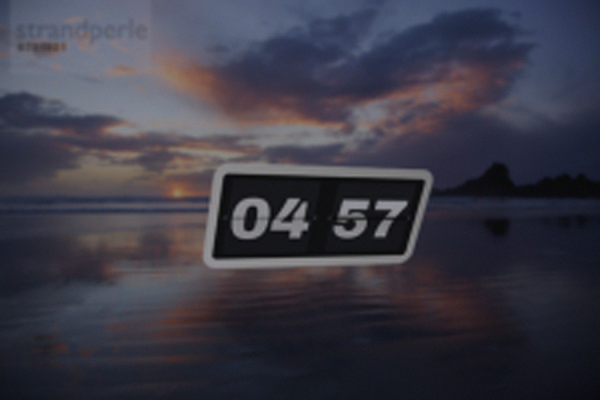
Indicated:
h=4 m=57
